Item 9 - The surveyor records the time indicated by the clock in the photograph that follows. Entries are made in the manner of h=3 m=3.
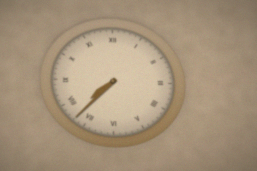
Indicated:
h=7 m=37
